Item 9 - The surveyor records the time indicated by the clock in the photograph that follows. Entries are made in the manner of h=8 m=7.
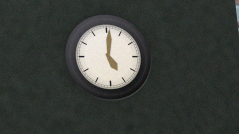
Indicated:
h=5 m=1
